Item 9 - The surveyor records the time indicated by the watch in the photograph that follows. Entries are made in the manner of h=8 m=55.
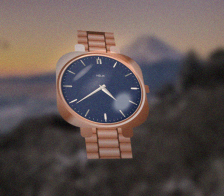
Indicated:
h=4 m=39
